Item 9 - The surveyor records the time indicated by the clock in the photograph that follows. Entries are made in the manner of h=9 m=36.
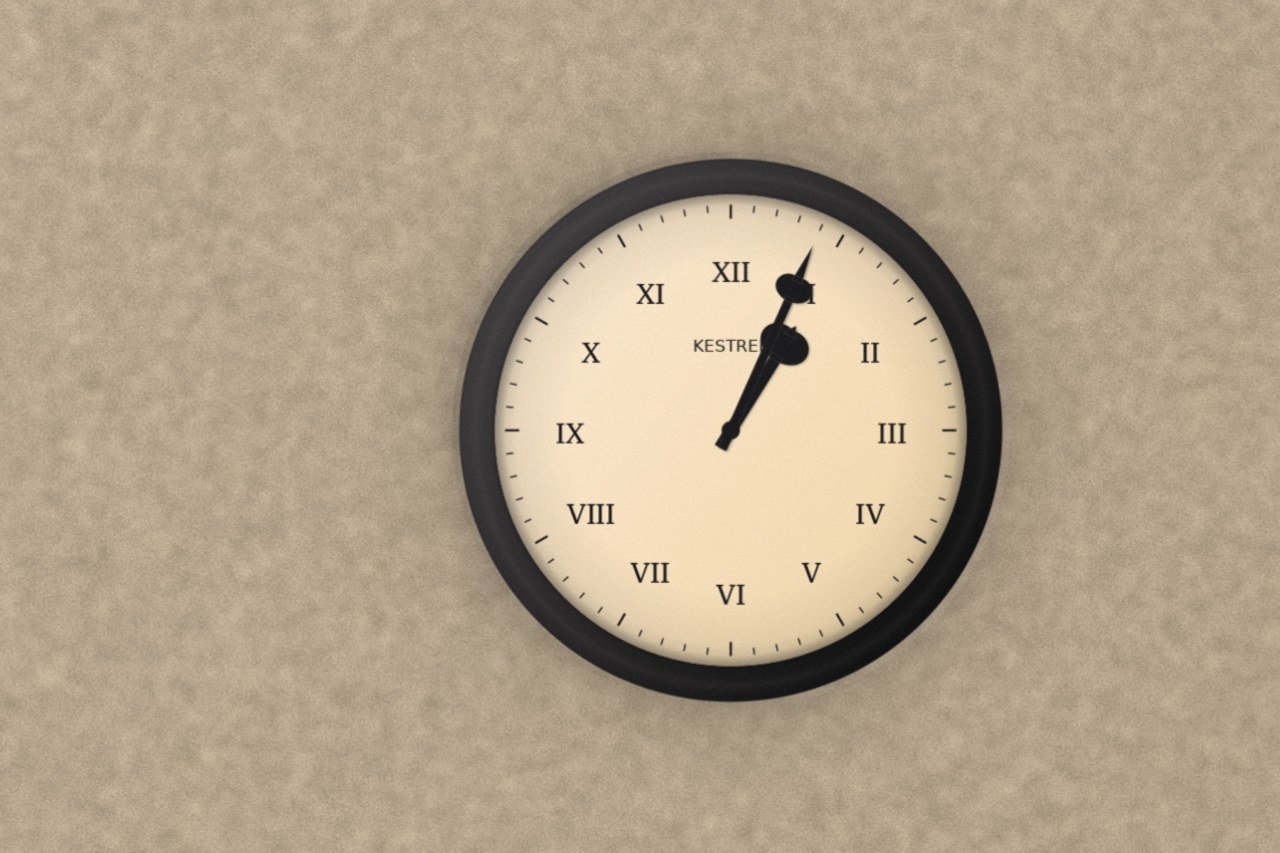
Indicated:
h=1 m=4
